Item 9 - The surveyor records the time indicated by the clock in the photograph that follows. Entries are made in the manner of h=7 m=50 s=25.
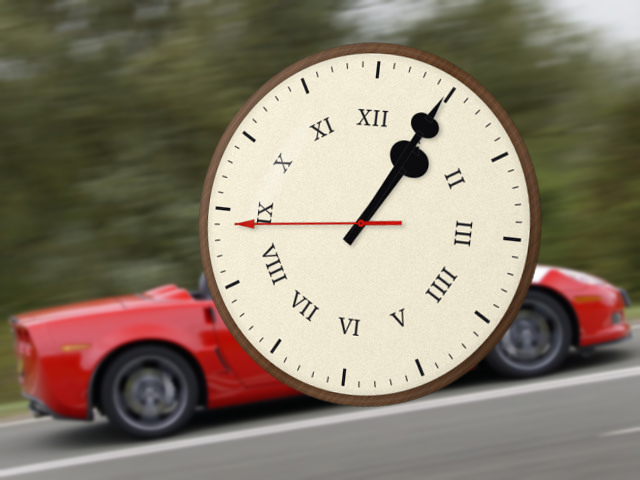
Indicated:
h=1 m=4 s=44
